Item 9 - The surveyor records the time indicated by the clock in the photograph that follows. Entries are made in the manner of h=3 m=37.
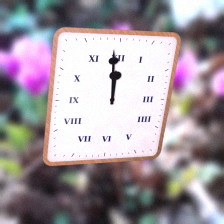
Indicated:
h=11 m=59
